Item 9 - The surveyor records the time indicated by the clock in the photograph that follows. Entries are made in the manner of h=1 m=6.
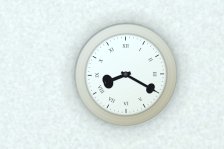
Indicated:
h=8 m=20
